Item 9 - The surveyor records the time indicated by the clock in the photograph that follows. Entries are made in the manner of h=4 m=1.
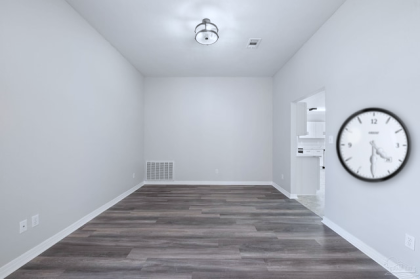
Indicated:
h=4 m=30
